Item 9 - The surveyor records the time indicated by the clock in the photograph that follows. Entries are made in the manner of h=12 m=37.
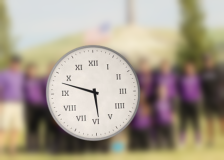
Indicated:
h=5 m=48
